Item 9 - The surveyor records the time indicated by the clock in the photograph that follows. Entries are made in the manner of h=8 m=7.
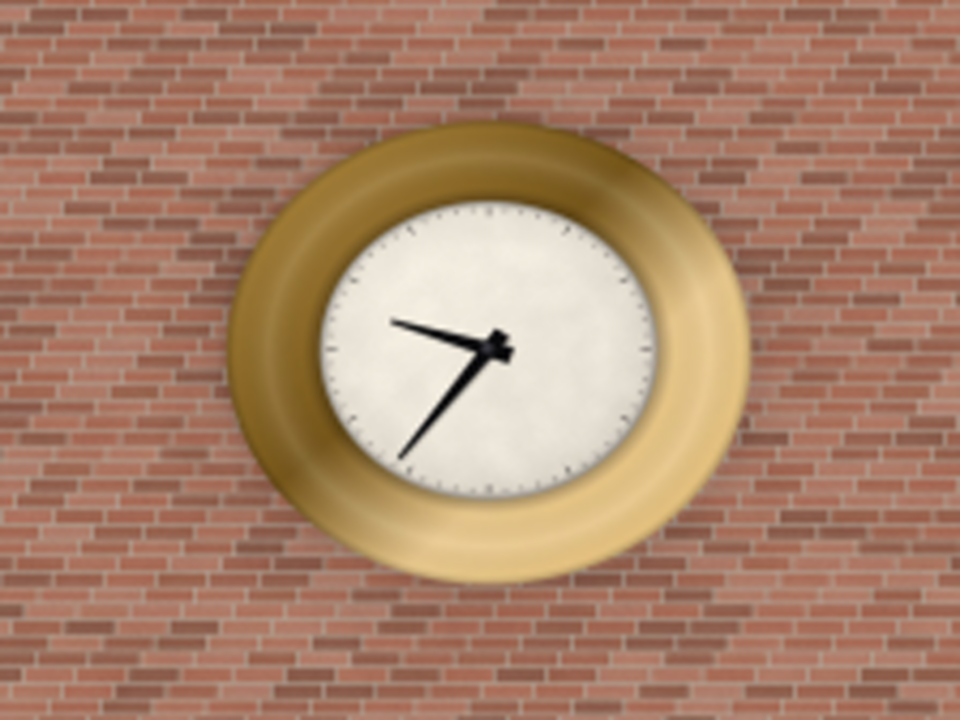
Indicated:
h=9 m=36
